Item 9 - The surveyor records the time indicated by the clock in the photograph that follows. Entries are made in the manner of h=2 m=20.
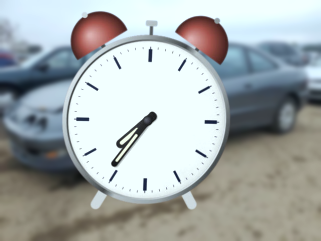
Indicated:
h=7 m=36
